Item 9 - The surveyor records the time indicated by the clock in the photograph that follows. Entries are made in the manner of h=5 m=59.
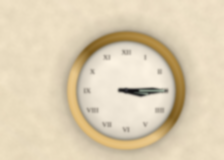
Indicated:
h=3 m=15
